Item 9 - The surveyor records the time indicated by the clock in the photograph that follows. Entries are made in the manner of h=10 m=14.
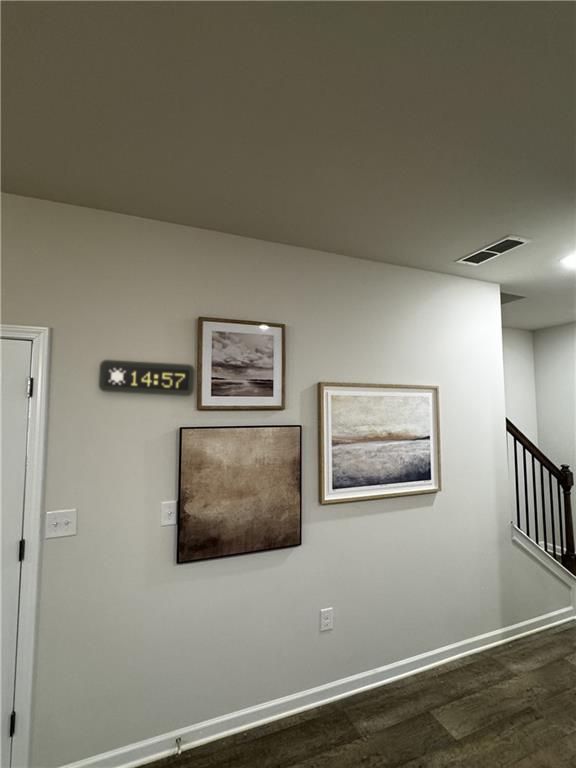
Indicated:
h=14 m=57
